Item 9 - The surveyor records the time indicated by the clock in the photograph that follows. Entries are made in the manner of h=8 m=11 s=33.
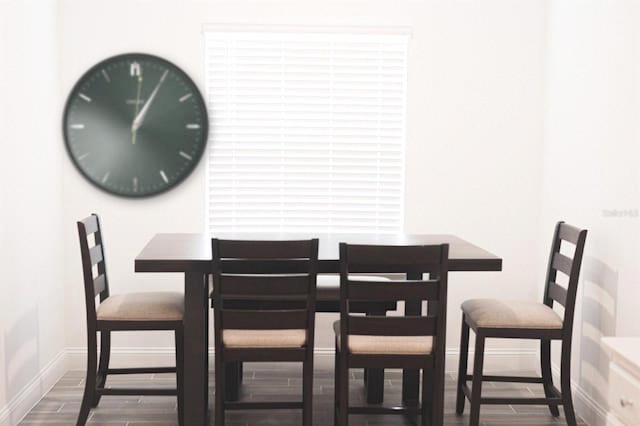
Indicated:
h=1 m=5 s=1
